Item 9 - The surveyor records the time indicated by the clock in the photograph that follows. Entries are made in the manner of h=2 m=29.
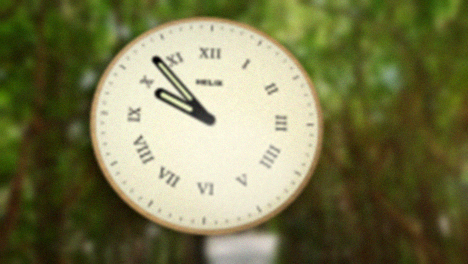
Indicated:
h=9 m=53
